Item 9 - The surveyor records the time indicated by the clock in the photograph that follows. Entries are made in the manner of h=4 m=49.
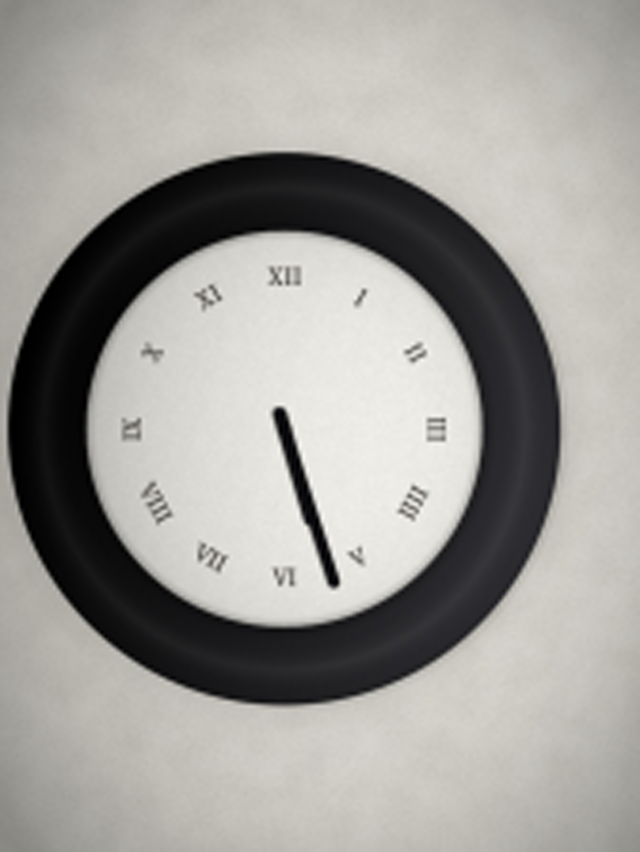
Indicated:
h=5 m=27
